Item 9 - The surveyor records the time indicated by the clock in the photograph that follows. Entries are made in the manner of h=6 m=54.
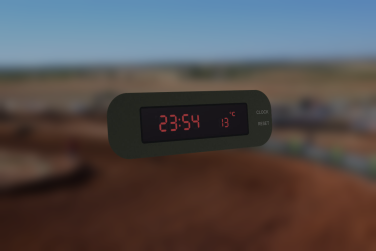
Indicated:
h=23 m=54
